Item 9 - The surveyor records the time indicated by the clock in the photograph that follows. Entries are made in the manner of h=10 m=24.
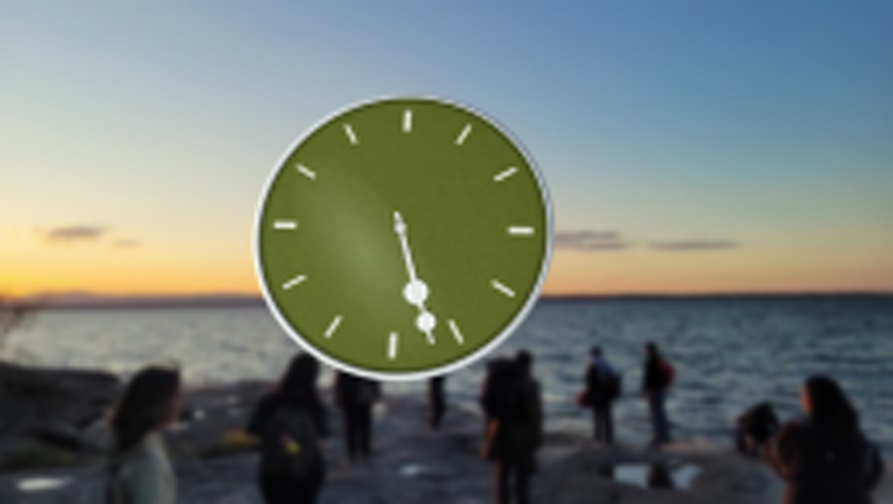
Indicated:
h=5 m=27
